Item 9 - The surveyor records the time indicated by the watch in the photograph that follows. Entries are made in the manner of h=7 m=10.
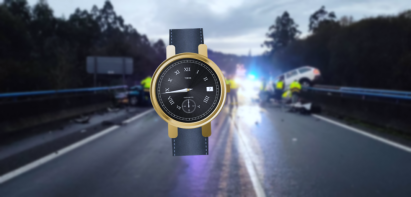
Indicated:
h=8 m=44
